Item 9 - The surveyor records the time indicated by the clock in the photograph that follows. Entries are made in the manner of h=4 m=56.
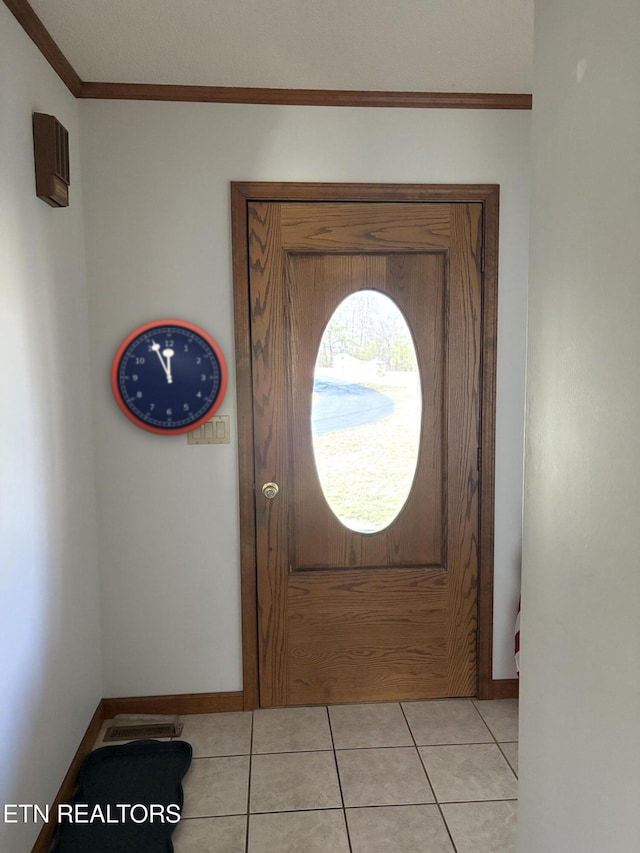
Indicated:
h=11 m=56
